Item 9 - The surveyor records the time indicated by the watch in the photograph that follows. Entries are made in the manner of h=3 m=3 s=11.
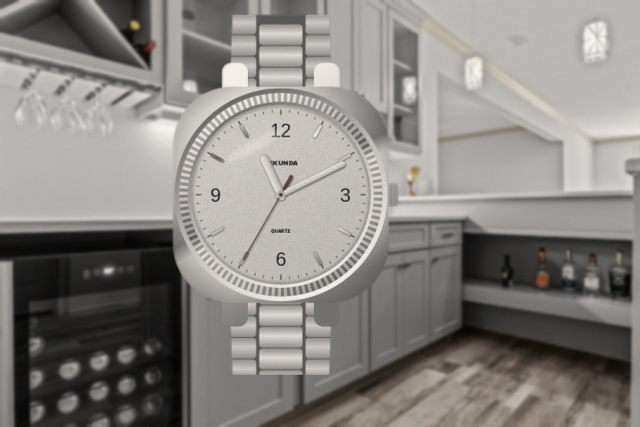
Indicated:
h=11 m=10 s=35
